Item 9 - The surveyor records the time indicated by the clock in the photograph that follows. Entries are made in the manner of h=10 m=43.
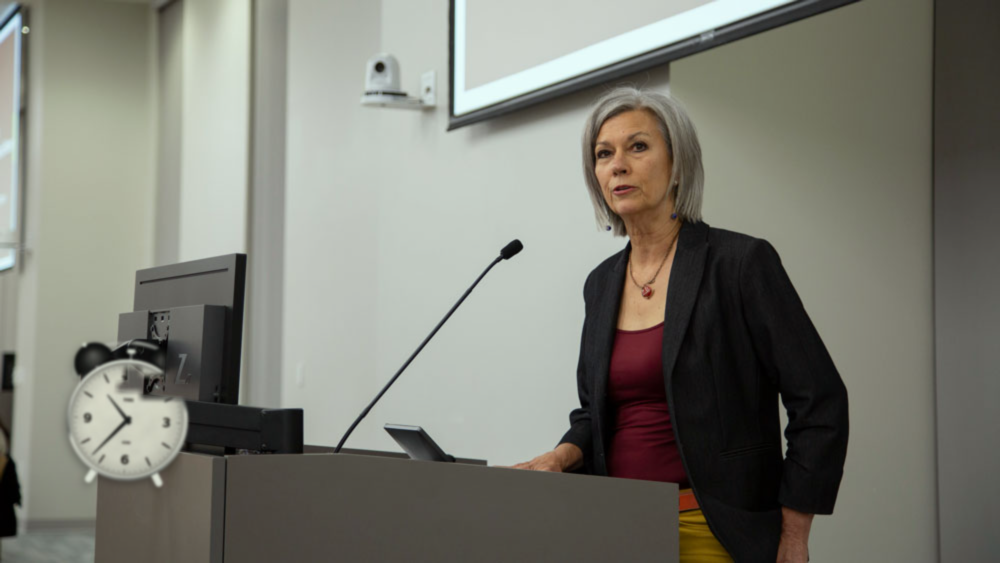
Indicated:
h=10 m=37
